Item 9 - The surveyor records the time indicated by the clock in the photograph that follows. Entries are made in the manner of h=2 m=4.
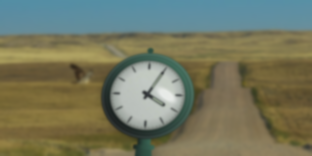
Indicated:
h=4 m=5
